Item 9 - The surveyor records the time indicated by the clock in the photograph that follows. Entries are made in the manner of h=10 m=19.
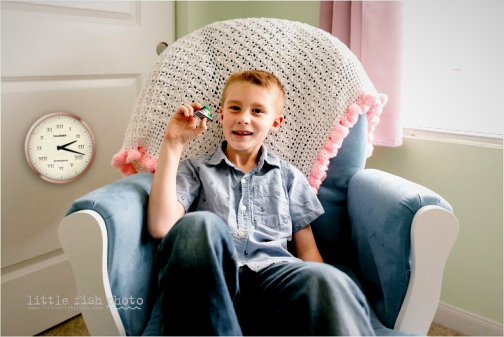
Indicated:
h=2 m=18
